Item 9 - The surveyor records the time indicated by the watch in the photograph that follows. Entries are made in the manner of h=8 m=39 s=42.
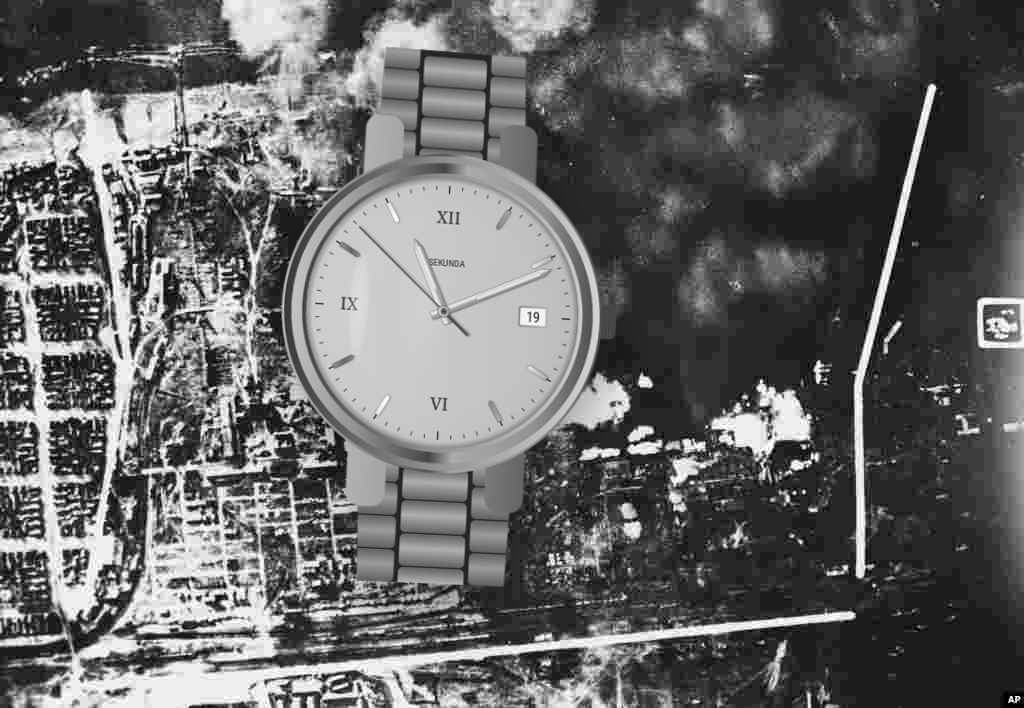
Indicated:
h=11 m=10 s=52
